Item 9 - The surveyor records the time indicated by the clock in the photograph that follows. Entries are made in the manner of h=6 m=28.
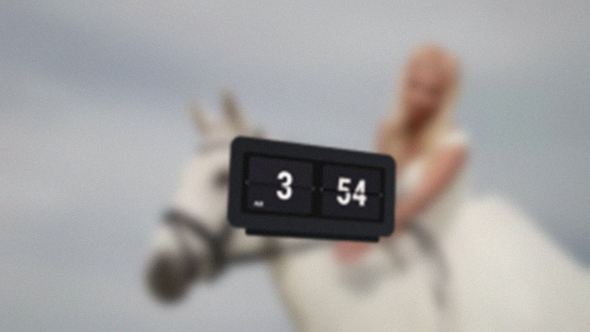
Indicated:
h=3 m=54
